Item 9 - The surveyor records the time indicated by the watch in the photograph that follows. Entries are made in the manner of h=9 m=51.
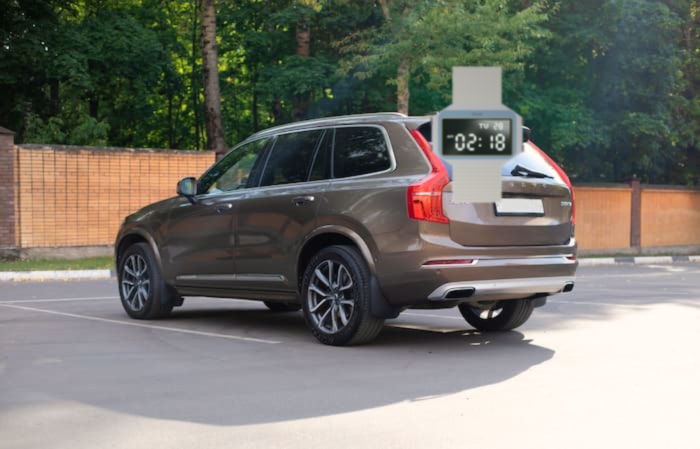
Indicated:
h=2 m=18
